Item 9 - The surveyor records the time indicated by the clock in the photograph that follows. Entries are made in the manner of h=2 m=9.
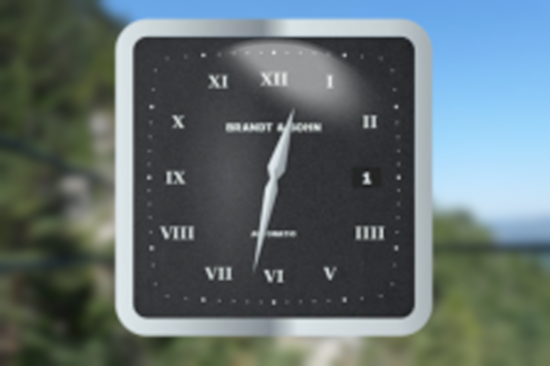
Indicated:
h=12 m=32
